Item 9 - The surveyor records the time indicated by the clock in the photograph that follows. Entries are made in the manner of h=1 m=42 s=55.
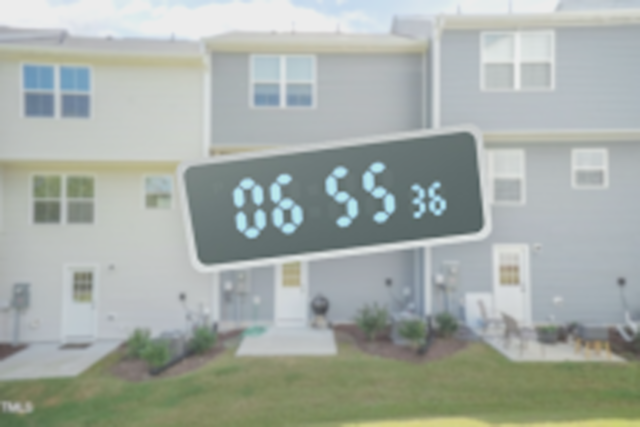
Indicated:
h=6 m=55 s=36
